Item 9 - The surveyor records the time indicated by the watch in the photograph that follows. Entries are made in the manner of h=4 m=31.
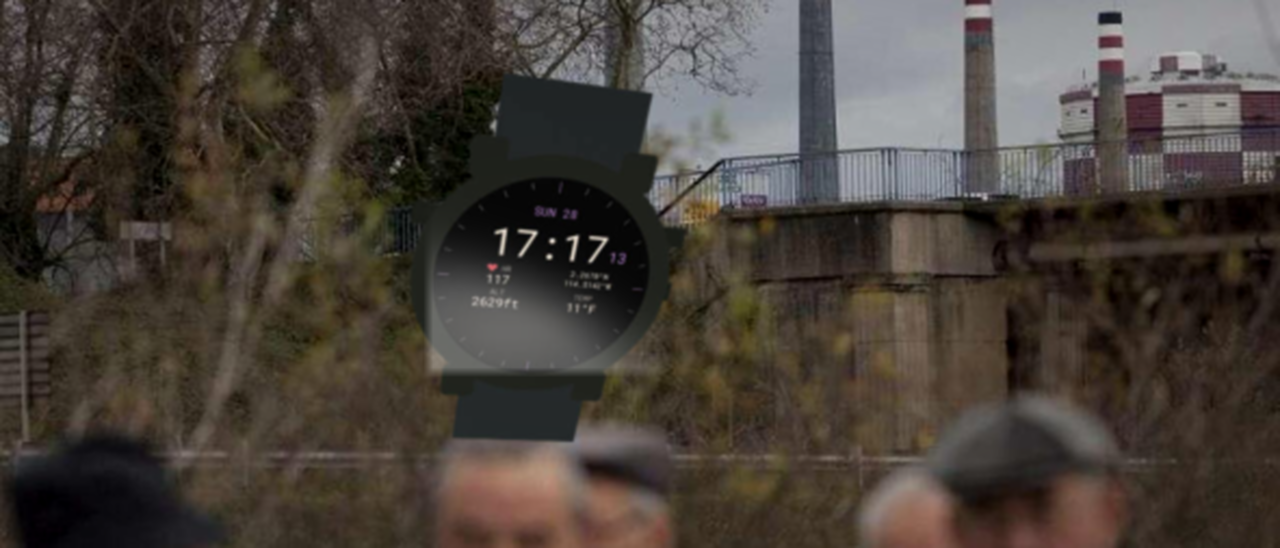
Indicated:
h=17 m=17
